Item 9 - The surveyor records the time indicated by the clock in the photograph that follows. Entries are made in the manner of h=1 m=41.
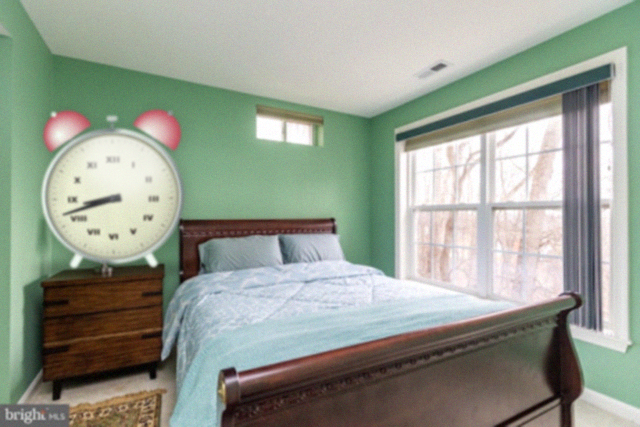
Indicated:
h=8 m=42
